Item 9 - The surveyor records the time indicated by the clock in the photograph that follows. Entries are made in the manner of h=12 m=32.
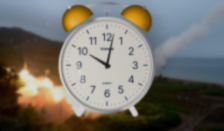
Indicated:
h=10 m=2
